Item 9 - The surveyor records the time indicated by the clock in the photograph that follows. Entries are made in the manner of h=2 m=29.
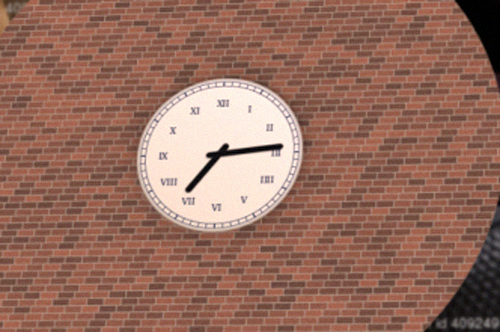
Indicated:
h=7 m=14
